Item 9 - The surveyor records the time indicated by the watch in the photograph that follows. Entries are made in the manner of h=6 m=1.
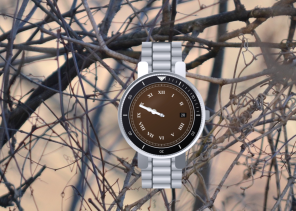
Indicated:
h=9 m=49
